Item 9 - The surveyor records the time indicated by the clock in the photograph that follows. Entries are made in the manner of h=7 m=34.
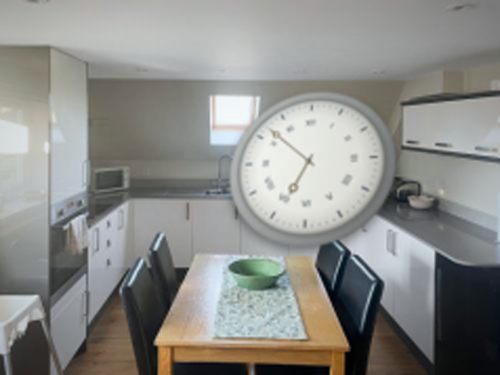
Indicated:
h=6 m=52
